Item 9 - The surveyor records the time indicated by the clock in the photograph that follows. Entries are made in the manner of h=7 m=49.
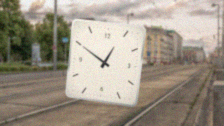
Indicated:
h=12 m=50
